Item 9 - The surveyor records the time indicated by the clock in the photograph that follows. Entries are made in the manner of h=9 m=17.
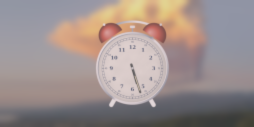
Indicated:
h=5 m=27
